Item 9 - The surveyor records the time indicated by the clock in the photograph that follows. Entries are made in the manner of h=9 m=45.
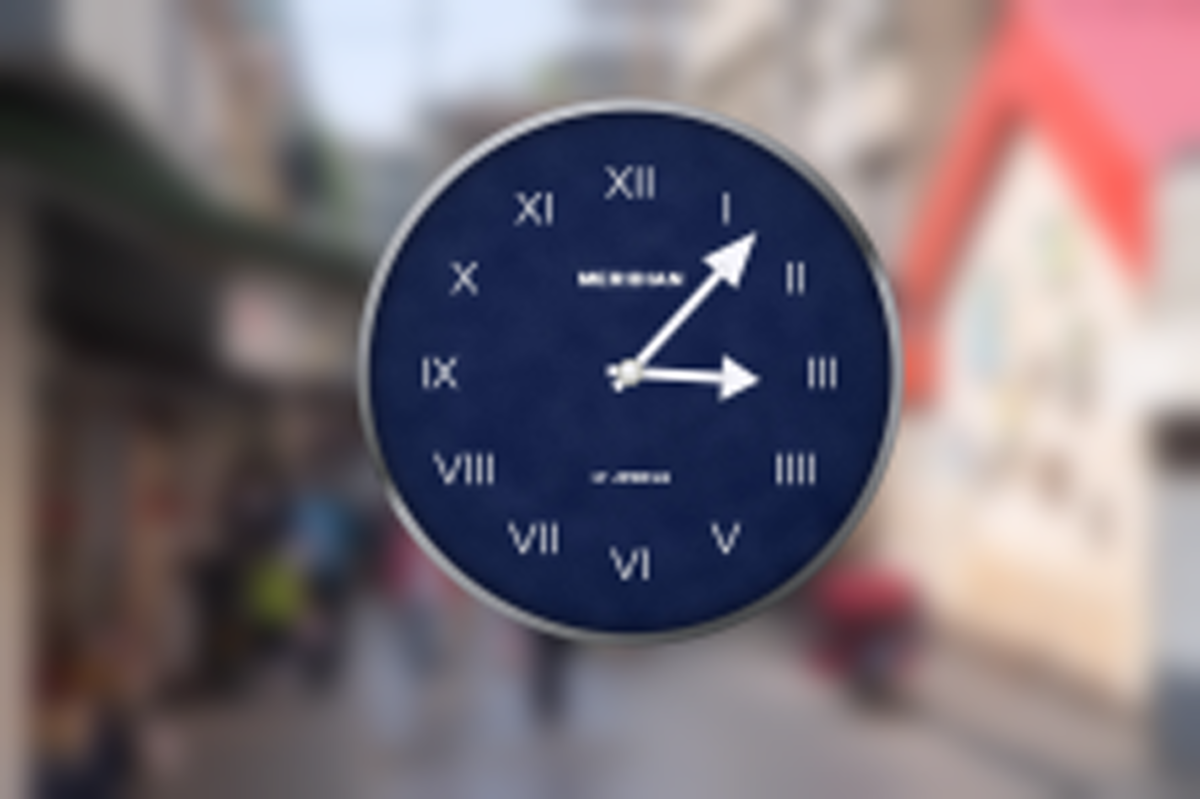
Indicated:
h=3 m=7
